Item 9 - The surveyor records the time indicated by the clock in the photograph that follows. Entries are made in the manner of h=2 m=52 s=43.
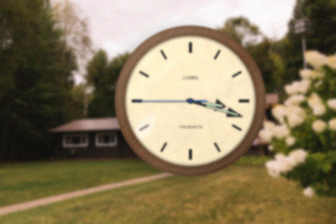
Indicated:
h=3 m=17 s=45
